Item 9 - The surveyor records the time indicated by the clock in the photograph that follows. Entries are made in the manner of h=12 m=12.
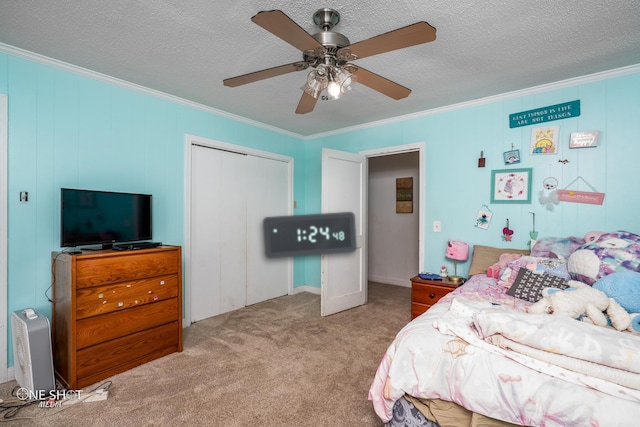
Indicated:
h=1 m=24
